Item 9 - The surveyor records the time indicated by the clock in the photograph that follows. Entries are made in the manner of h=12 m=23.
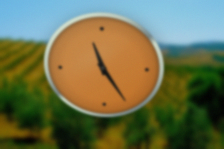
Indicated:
h=11 m=25
